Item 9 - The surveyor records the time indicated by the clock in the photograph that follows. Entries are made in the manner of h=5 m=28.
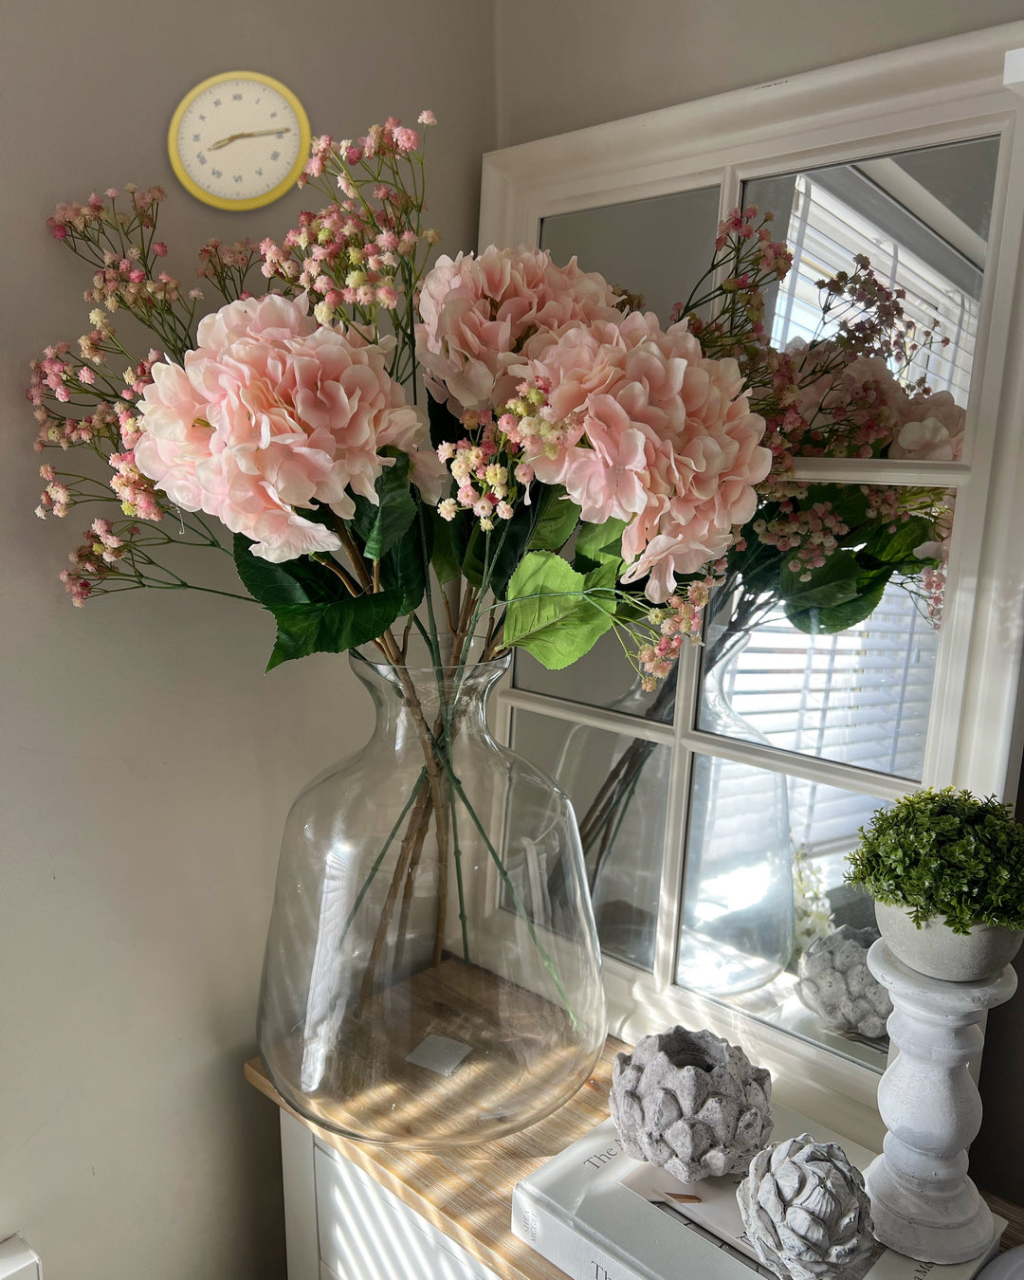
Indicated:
h=8 m=14
